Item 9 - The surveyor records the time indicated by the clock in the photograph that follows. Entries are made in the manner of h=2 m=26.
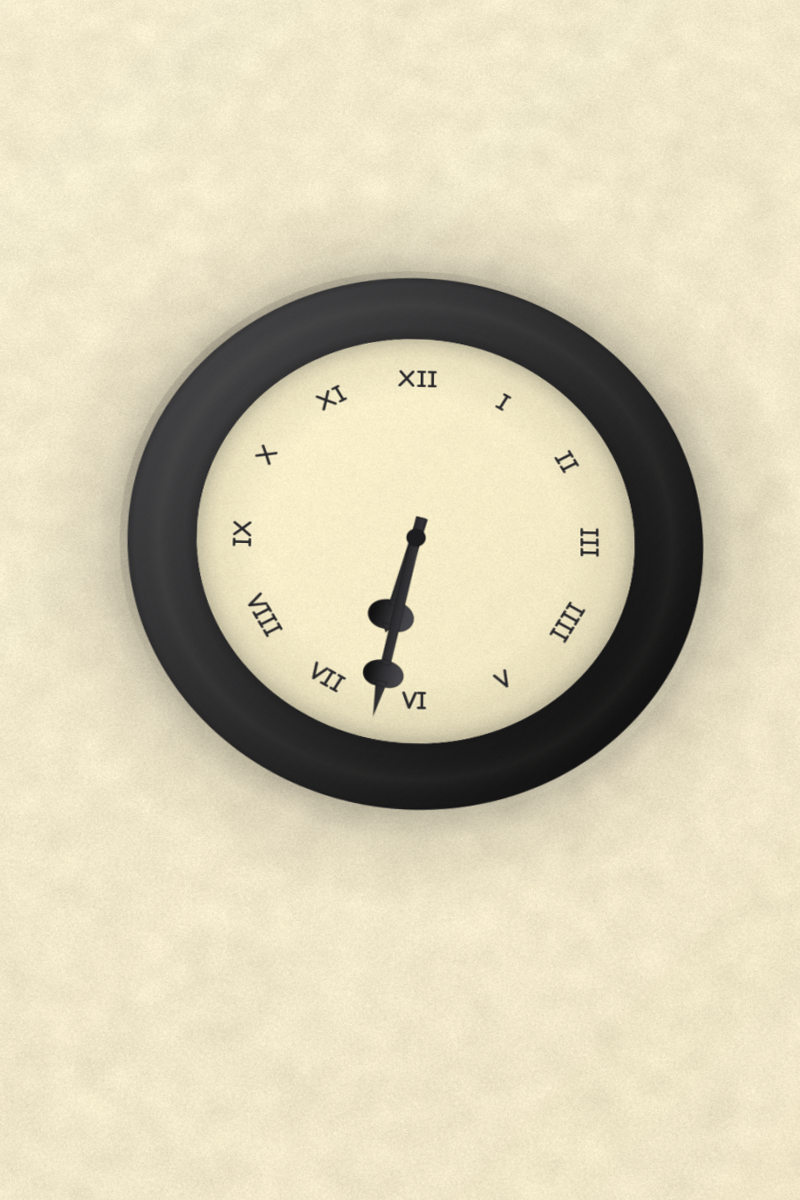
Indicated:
h=6 m=32
